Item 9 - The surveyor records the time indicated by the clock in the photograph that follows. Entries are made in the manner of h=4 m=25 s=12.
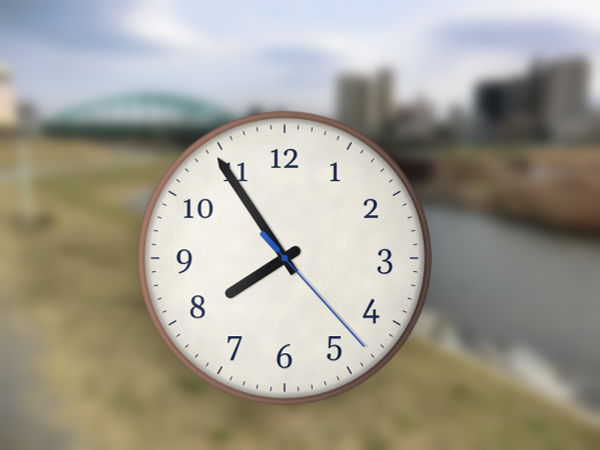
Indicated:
h=7 m=54 s=23
